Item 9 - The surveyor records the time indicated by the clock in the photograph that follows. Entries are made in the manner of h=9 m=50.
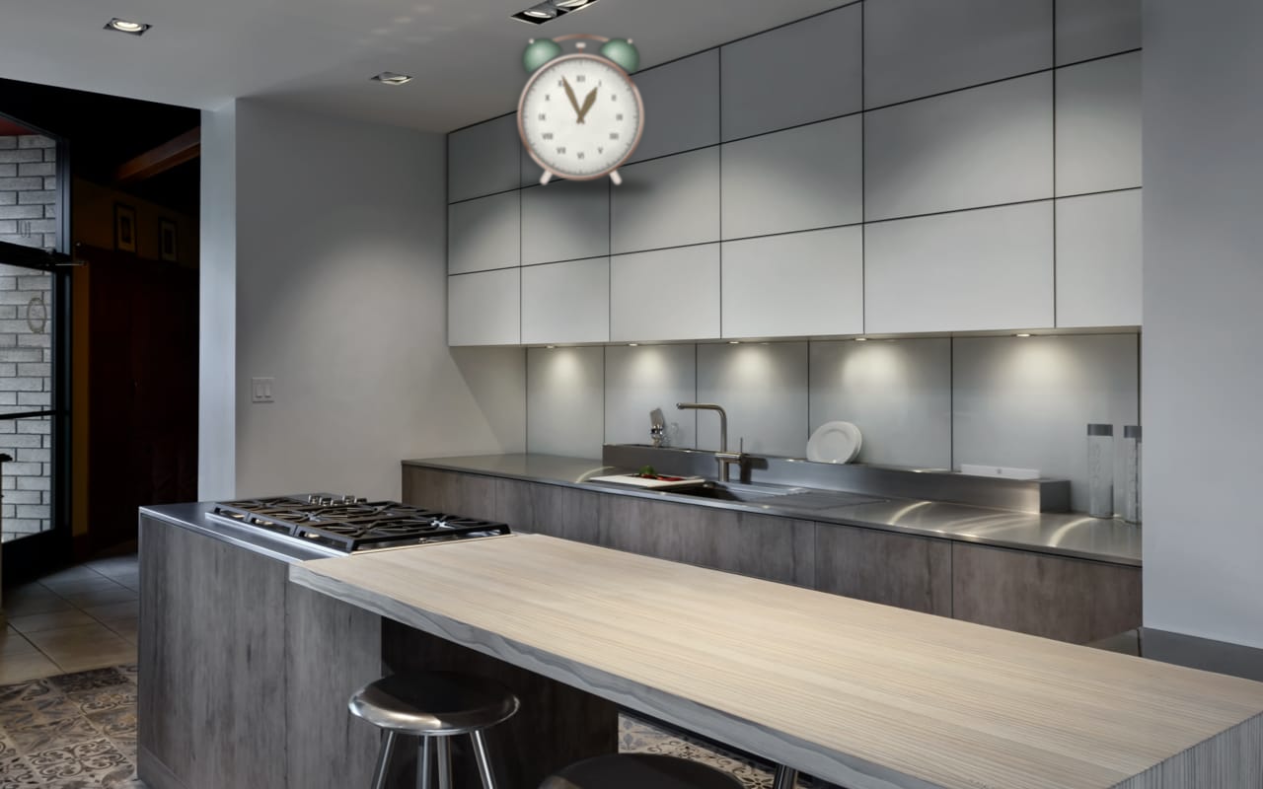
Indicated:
h=12 m=56
